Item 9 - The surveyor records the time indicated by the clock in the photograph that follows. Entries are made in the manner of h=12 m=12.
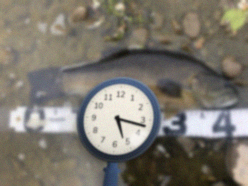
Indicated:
h=5 m=17
